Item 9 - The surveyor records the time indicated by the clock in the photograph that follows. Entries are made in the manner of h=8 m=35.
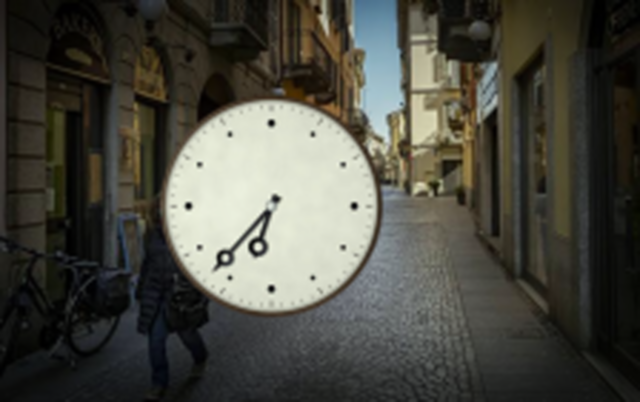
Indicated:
h=6 m=37
